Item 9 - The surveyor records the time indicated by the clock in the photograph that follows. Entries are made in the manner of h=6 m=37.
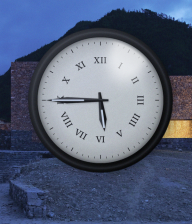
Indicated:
h=5 m=45
